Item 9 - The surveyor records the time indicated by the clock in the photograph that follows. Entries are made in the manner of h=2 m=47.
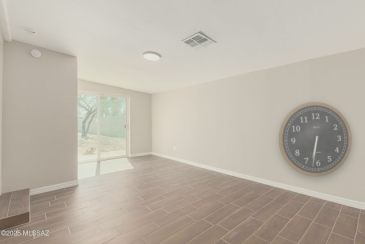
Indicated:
h=6 m=32
